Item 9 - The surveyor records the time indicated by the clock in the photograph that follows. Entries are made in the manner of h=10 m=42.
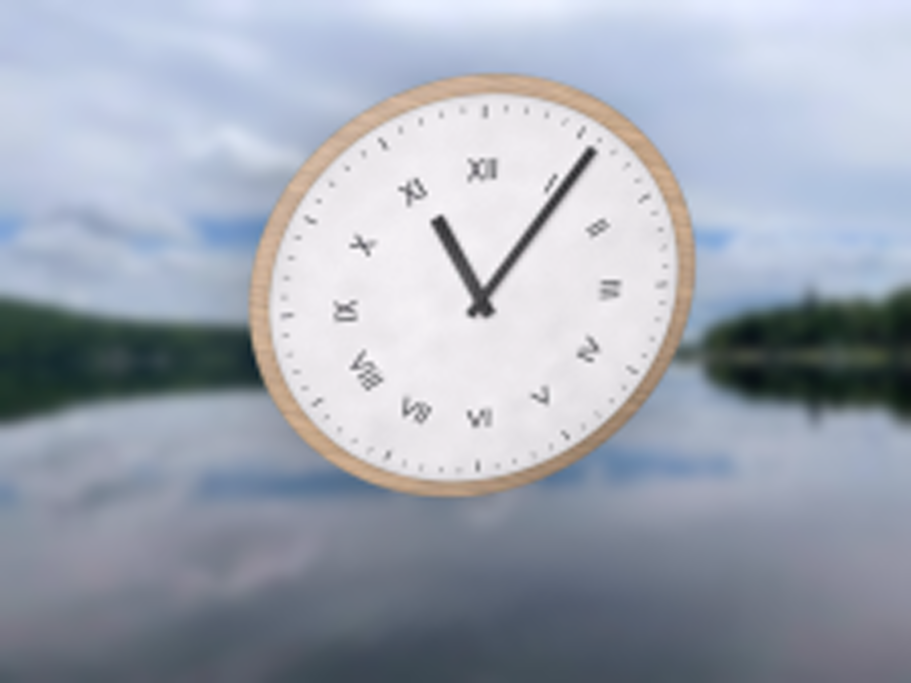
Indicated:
h=11 m=6
